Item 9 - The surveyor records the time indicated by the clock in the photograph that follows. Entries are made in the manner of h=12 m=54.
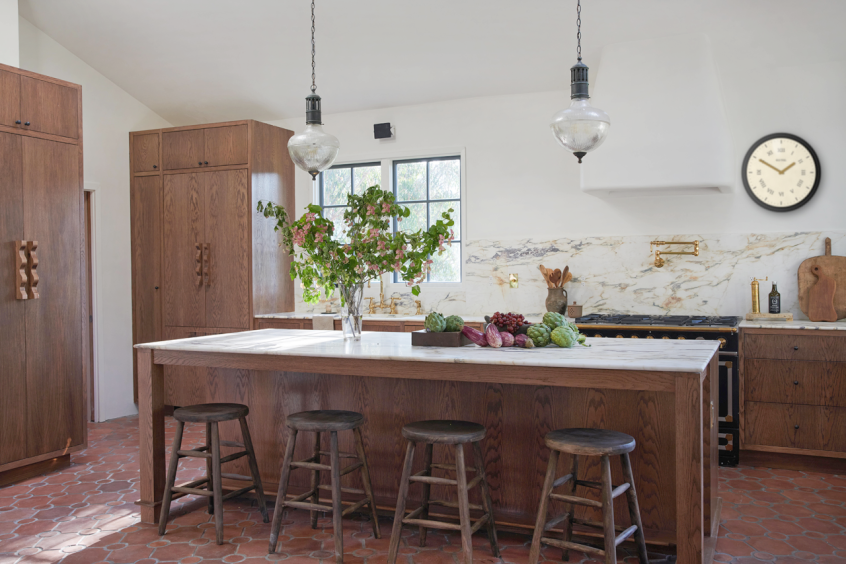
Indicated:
h=1 m=50
